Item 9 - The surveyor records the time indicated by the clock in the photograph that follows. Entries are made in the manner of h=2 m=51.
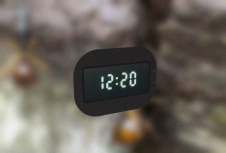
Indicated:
h=12 m=20
